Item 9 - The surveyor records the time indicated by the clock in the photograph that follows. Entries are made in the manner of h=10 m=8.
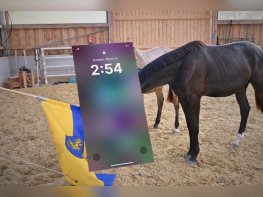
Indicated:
h=2 m=54
